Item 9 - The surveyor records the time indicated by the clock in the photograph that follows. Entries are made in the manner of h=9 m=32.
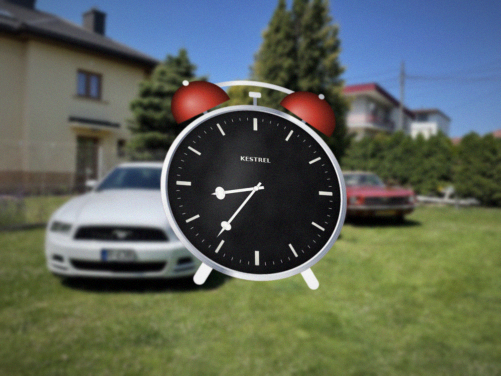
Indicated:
h=8 m=36
